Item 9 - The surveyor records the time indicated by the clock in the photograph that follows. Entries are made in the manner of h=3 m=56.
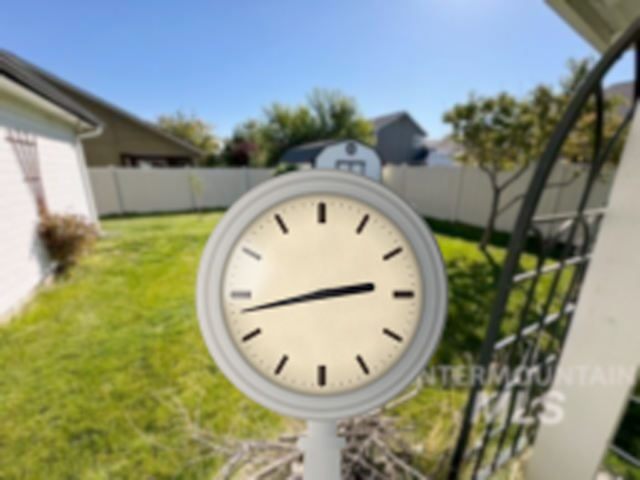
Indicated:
h=2 m=43
